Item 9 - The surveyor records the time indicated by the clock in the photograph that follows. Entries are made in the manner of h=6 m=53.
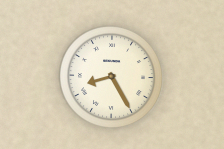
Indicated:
h=8 m=25
